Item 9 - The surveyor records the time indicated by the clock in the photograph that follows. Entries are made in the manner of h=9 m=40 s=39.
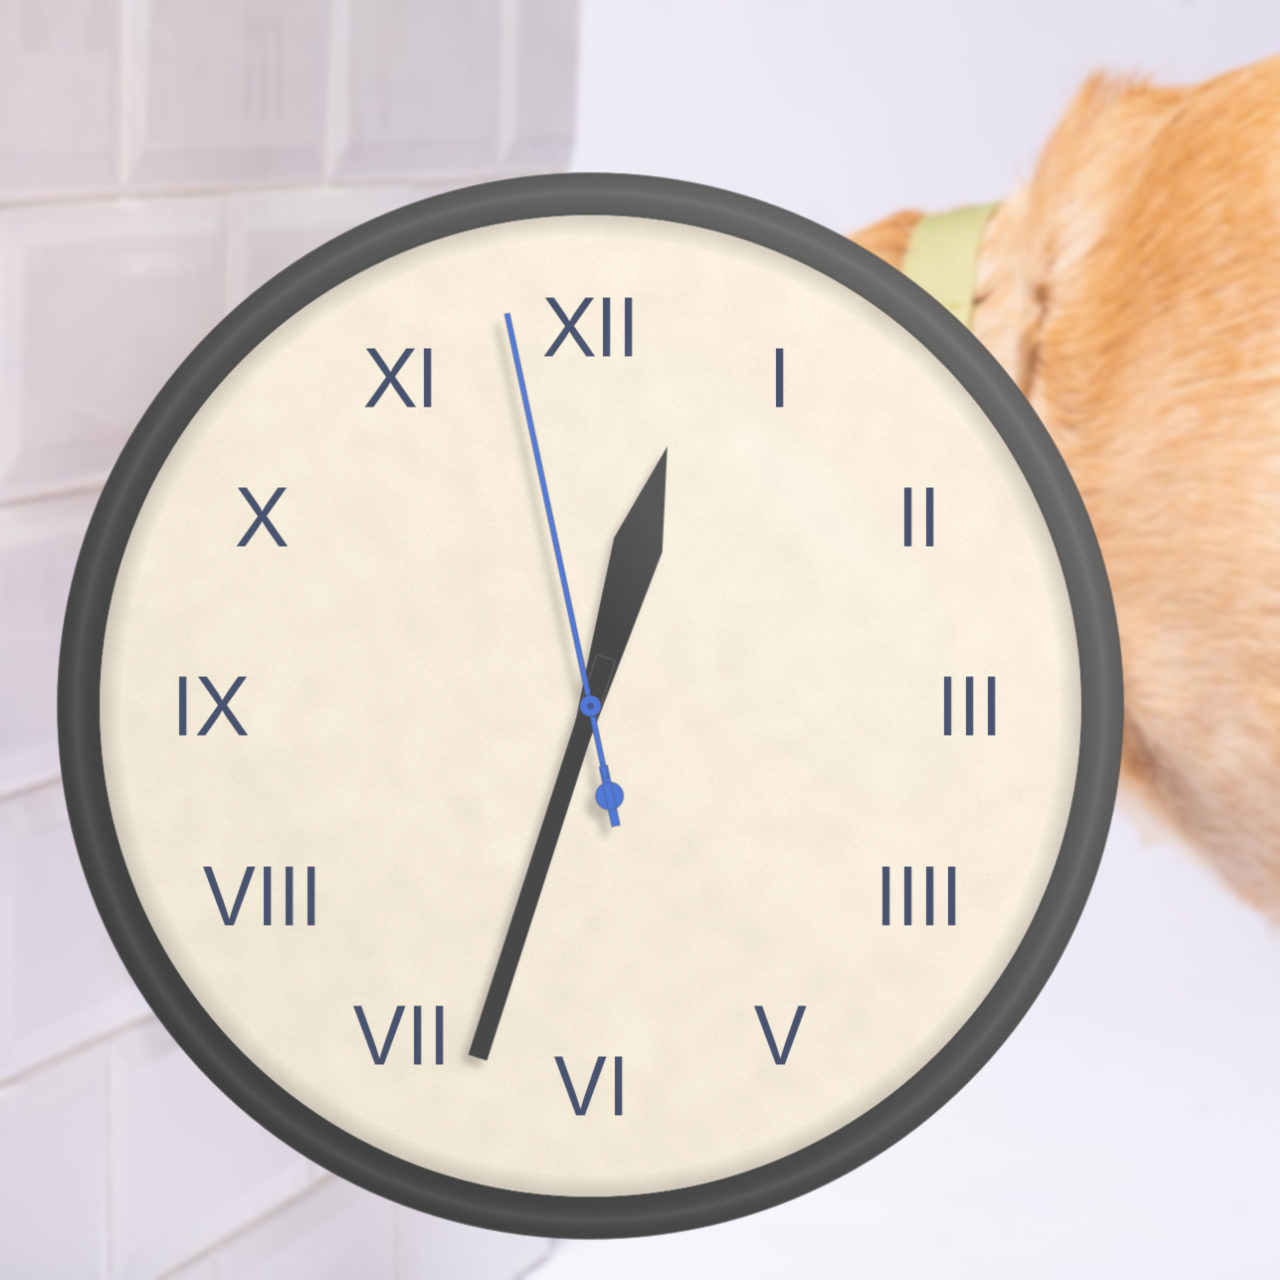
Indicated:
h=12 m=32 s=58
